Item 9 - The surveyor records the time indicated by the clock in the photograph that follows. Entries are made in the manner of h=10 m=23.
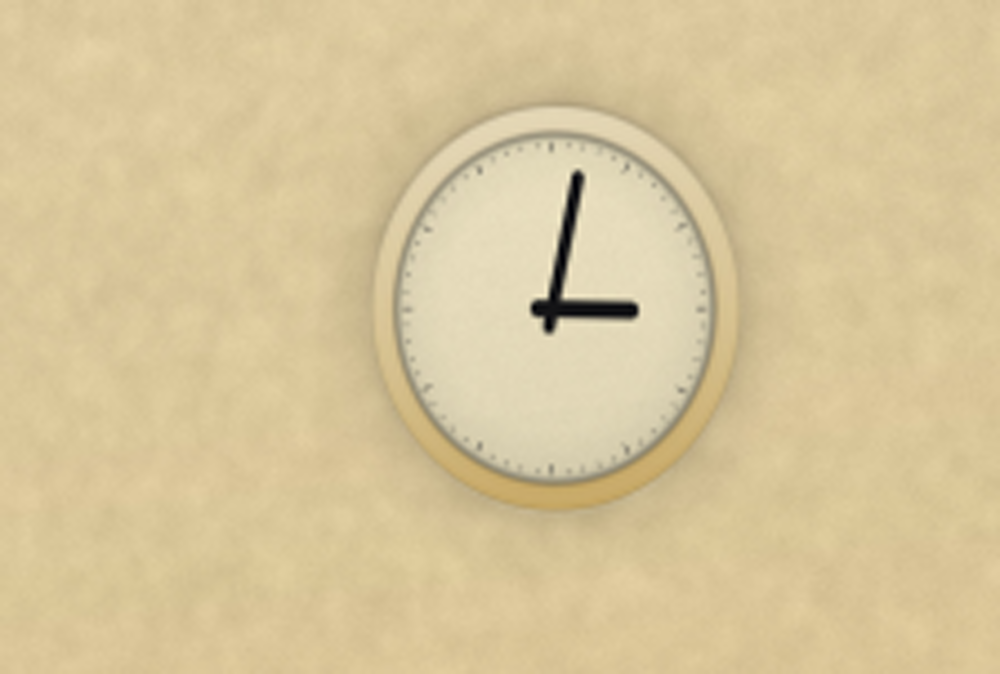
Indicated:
h=3 m=2
